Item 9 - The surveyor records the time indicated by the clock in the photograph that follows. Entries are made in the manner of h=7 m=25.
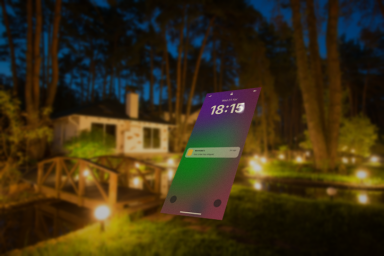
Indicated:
h=18 m=15
